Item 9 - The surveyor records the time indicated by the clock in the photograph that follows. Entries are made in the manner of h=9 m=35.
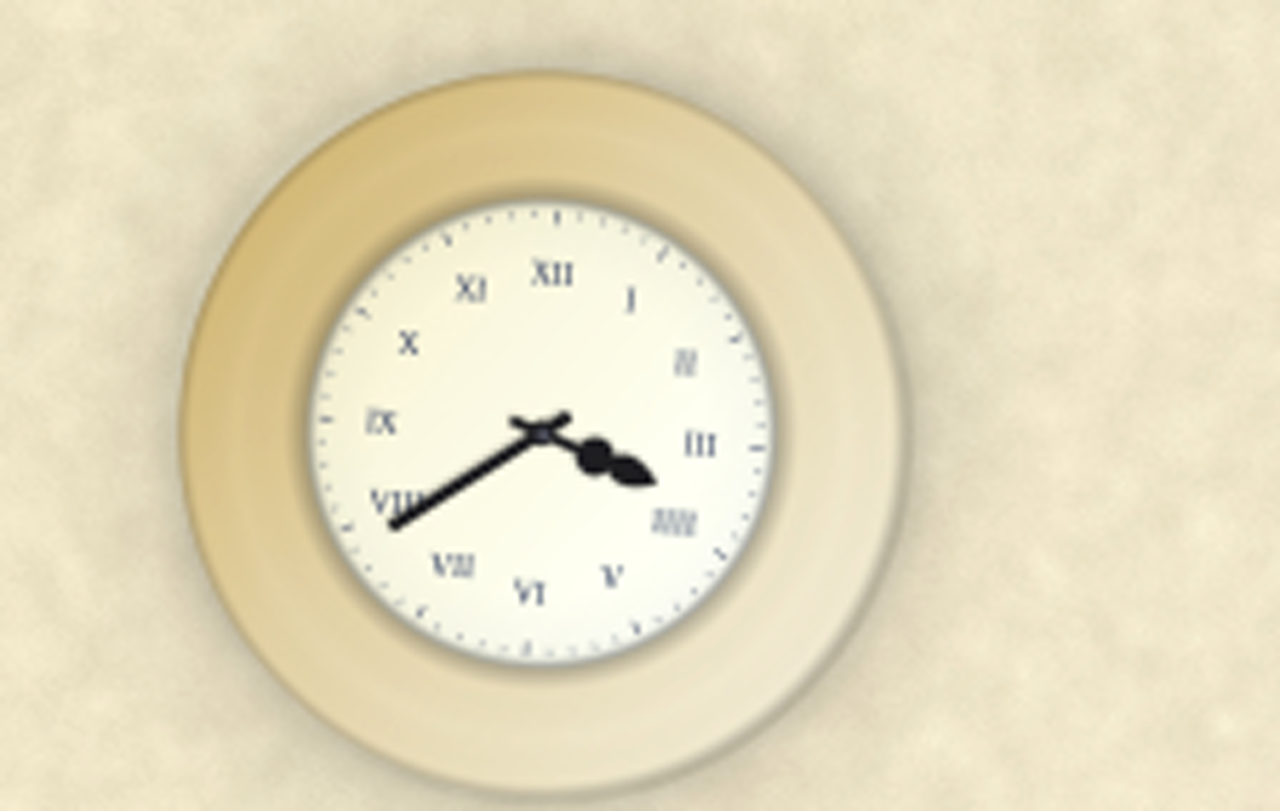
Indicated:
h=3 m=39
